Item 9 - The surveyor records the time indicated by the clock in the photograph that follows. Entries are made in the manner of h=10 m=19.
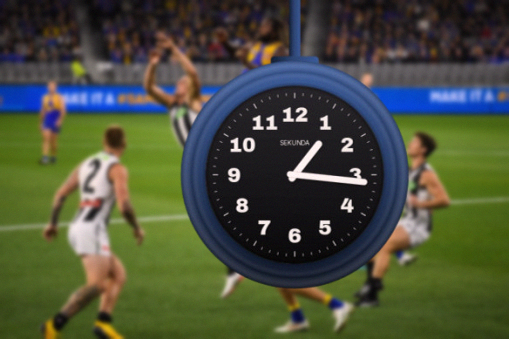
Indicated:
h=1 m=16
